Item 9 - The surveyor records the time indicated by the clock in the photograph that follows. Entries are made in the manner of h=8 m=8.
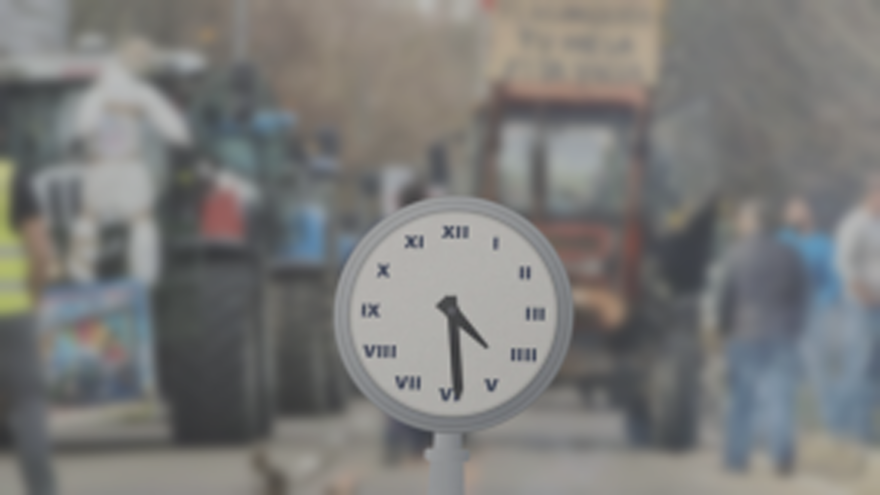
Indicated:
h=4 m=29
